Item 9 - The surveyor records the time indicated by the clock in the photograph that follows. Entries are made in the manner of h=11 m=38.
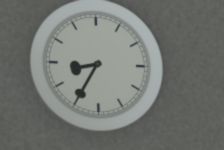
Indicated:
h=8 m=35
